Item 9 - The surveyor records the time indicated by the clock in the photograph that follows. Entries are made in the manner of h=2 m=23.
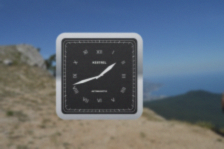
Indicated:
h=1 m=42
